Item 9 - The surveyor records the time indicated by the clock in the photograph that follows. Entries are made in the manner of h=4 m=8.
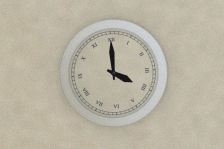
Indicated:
h=4 m=0
